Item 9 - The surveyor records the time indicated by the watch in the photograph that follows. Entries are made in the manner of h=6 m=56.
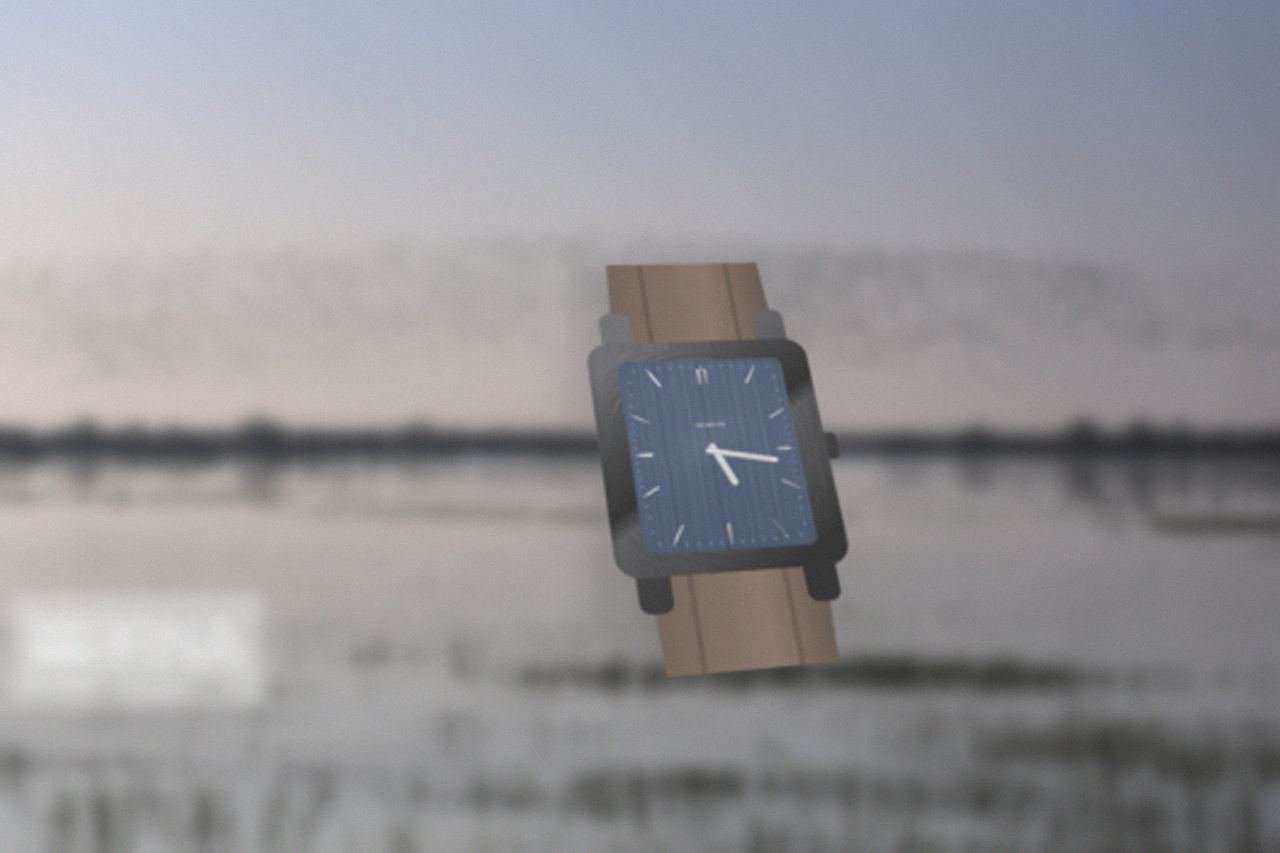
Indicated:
h=5 m=17
